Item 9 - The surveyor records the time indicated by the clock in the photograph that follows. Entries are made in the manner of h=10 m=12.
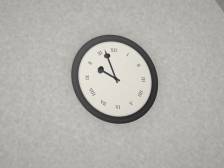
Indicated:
h=9 m=57
